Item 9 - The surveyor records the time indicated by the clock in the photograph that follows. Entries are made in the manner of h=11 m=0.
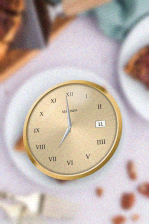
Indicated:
h=6 m=59
